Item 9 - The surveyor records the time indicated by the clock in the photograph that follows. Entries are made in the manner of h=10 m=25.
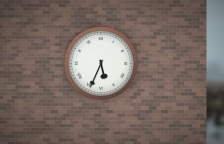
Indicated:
h=5 m=34
